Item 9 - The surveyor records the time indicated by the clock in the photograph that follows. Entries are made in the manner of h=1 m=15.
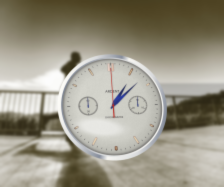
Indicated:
h=1 m=8
